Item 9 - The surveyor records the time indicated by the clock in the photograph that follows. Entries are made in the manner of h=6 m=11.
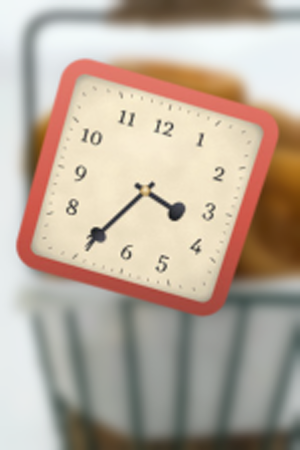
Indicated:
h=3 m=35
